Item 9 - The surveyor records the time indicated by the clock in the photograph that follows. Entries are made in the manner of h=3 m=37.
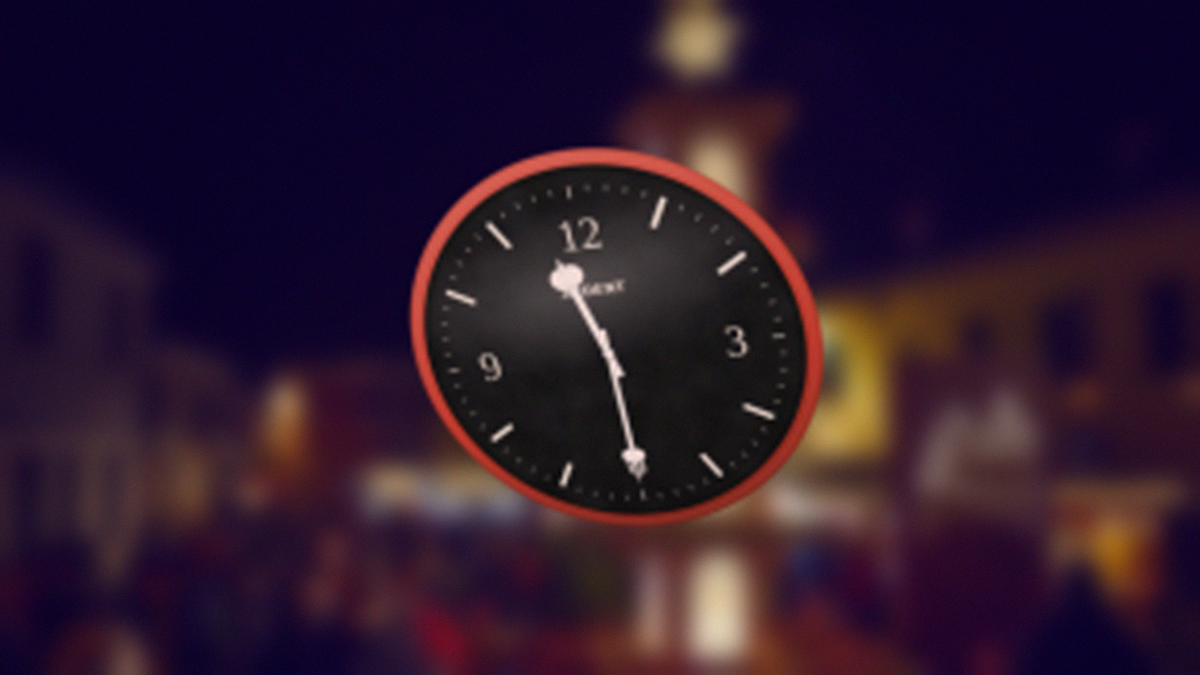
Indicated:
h=11 m=30
